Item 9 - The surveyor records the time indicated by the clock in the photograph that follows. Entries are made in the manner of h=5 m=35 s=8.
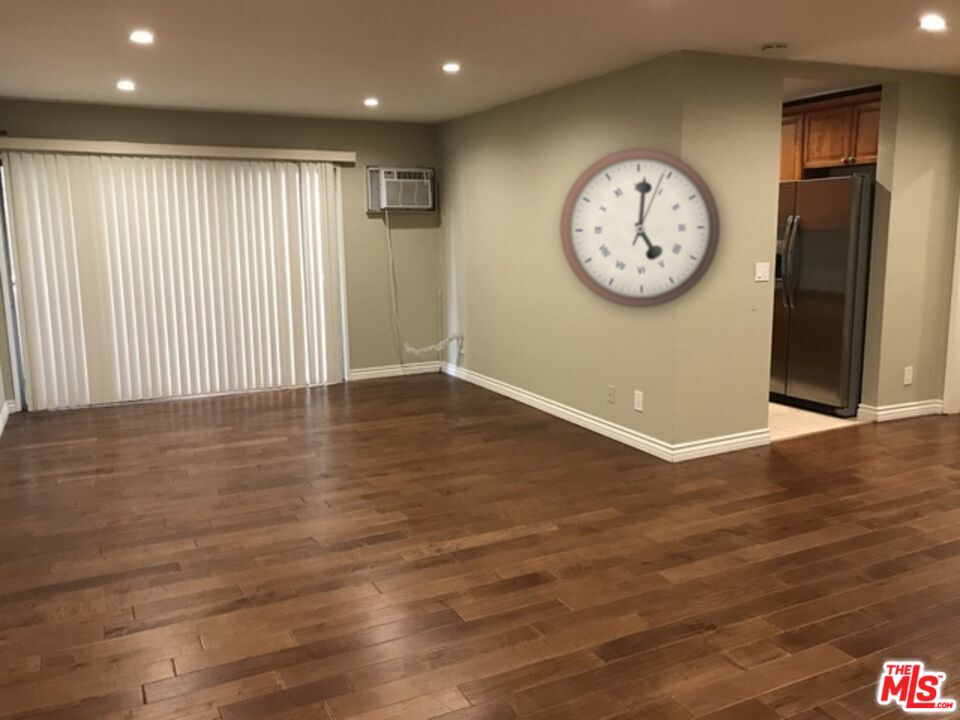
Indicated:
h=5 m=1 s=4
